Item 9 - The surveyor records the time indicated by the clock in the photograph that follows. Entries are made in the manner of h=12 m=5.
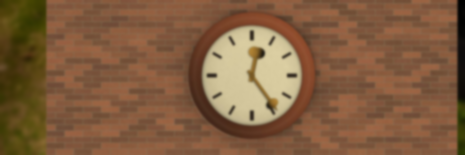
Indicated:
h=12 m=24
